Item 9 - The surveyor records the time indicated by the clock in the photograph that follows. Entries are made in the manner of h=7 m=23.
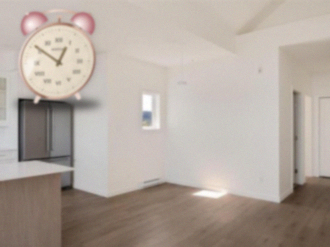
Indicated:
h=12 m=51
